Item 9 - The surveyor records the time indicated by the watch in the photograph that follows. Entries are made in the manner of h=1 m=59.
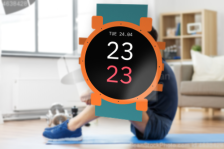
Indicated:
h=23 m=23
